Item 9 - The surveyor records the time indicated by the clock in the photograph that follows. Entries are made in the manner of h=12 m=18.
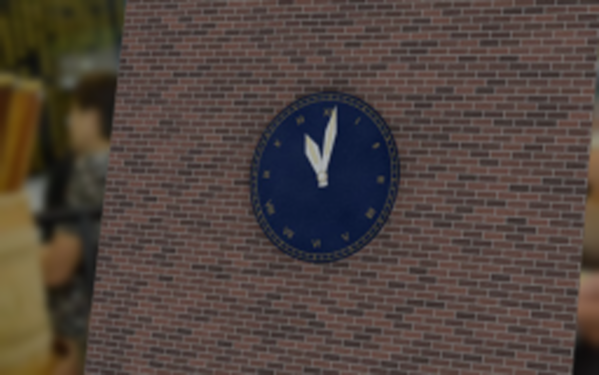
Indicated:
h=11 m=1
